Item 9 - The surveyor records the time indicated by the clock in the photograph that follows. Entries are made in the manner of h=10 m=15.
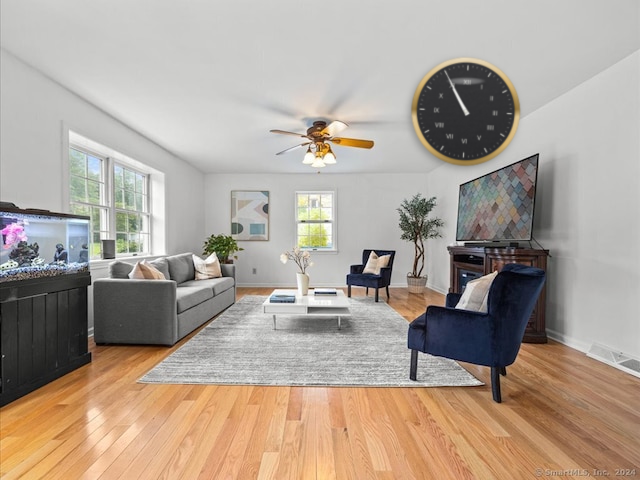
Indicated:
h=10 m=55
